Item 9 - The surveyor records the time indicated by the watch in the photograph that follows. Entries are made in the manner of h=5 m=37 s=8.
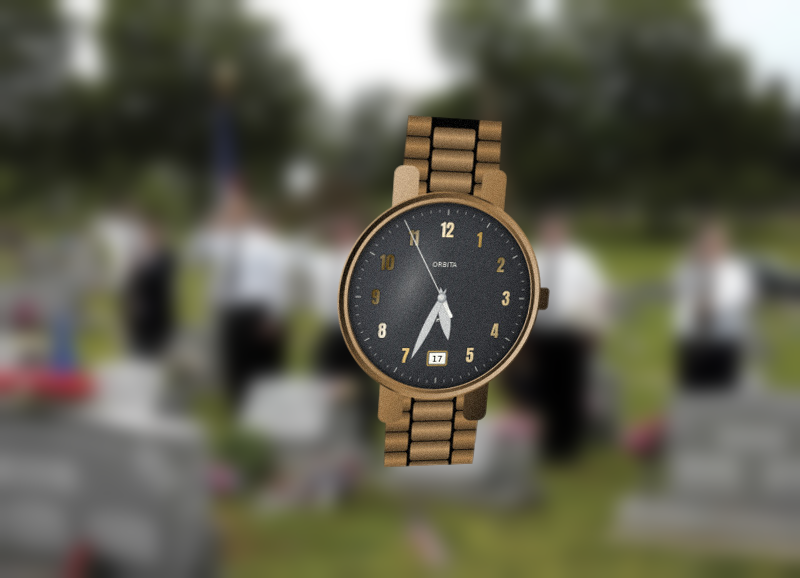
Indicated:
h=5 m=33 s=55
